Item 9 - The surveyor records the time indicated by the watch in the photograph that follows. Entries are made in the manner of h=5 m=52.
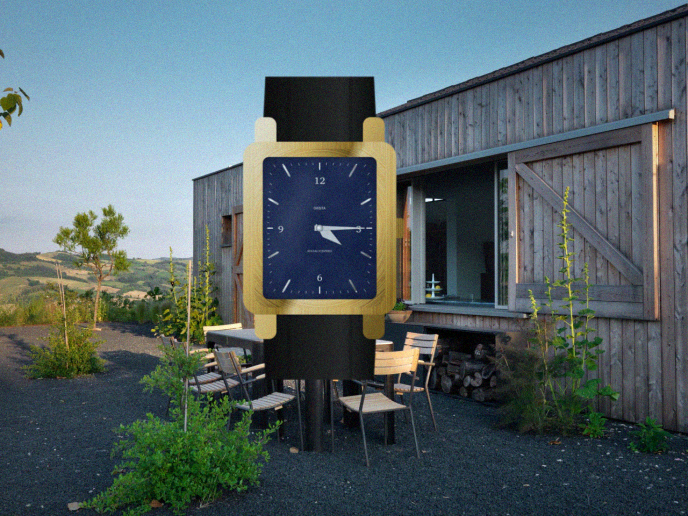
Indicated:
h=4 m=15
